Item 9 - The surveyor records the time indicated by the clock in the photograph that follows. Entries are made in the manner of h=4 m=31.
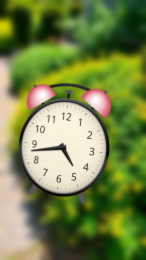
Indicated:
h=4 m=43
